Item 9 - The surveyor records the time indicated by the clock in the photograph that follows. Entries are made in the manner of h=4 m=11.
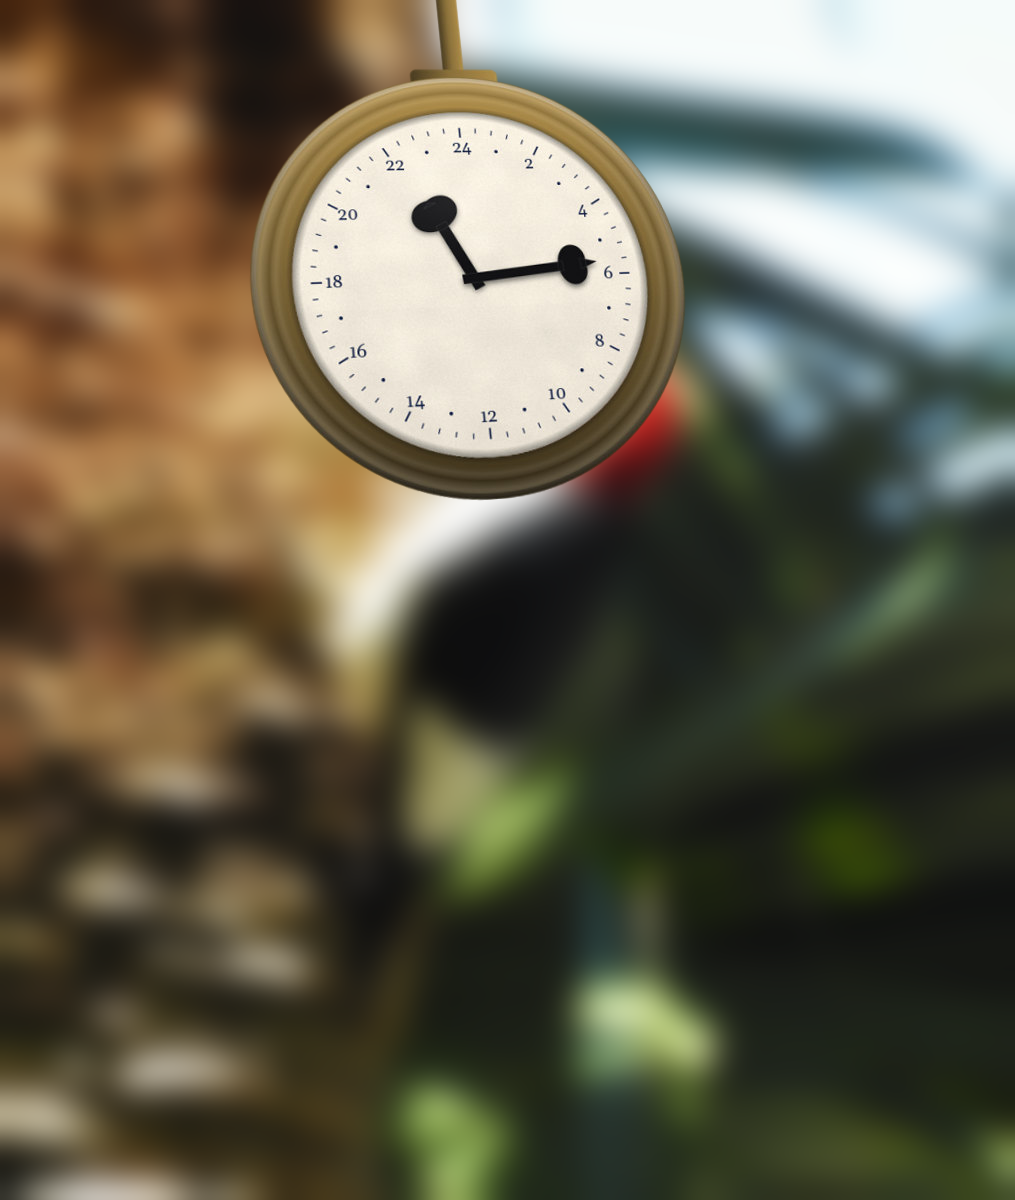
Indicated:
h=22 m=14
